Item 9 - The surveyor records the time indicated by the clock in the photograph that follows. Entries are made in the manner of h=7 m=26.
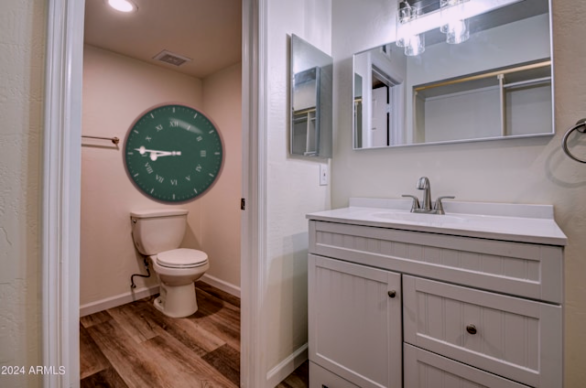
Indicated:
h=8 m=46
